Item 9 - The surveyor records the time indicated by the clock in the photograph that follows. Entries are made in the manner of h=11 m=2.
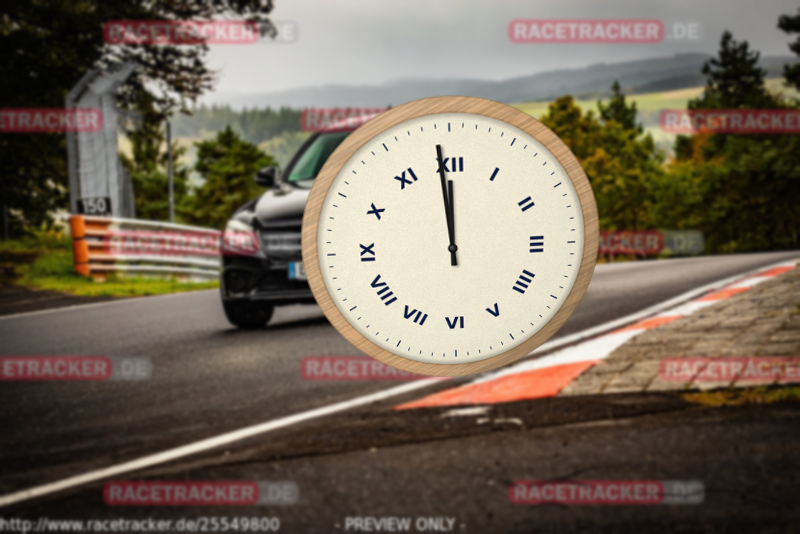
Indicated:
h=11 m=59
